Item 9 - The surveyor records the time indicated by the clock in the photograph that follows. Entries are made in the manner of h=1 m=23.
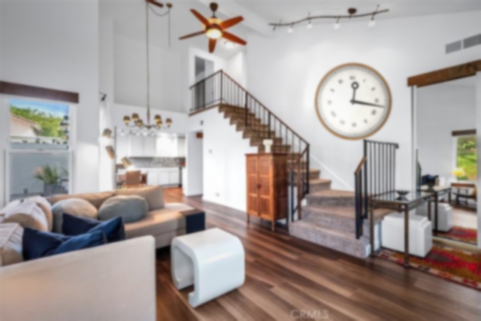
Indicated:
h=12 m=17
